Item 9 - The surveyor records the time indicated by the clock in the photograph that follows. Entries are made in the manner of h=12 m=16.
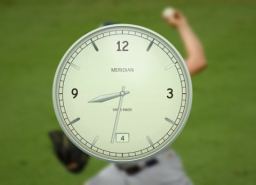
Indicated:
h=8 m=32
